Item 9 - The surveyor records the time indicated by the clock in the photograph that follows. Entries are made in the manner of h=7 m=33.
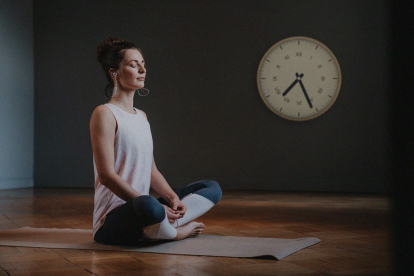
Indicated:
h=7 m=26
